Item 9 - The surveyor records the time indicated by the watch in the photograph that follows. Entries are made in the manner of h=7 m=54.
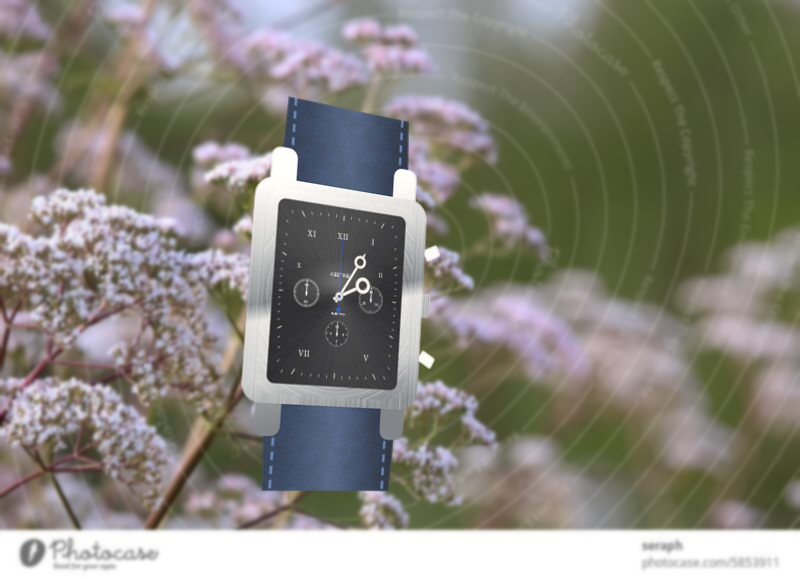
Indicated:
h=2 m=5
